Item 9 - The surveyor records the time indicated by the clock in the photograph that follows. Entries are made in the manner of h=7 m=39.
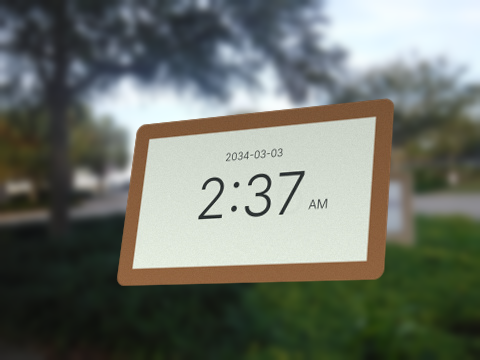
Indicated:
h=2 m=37
